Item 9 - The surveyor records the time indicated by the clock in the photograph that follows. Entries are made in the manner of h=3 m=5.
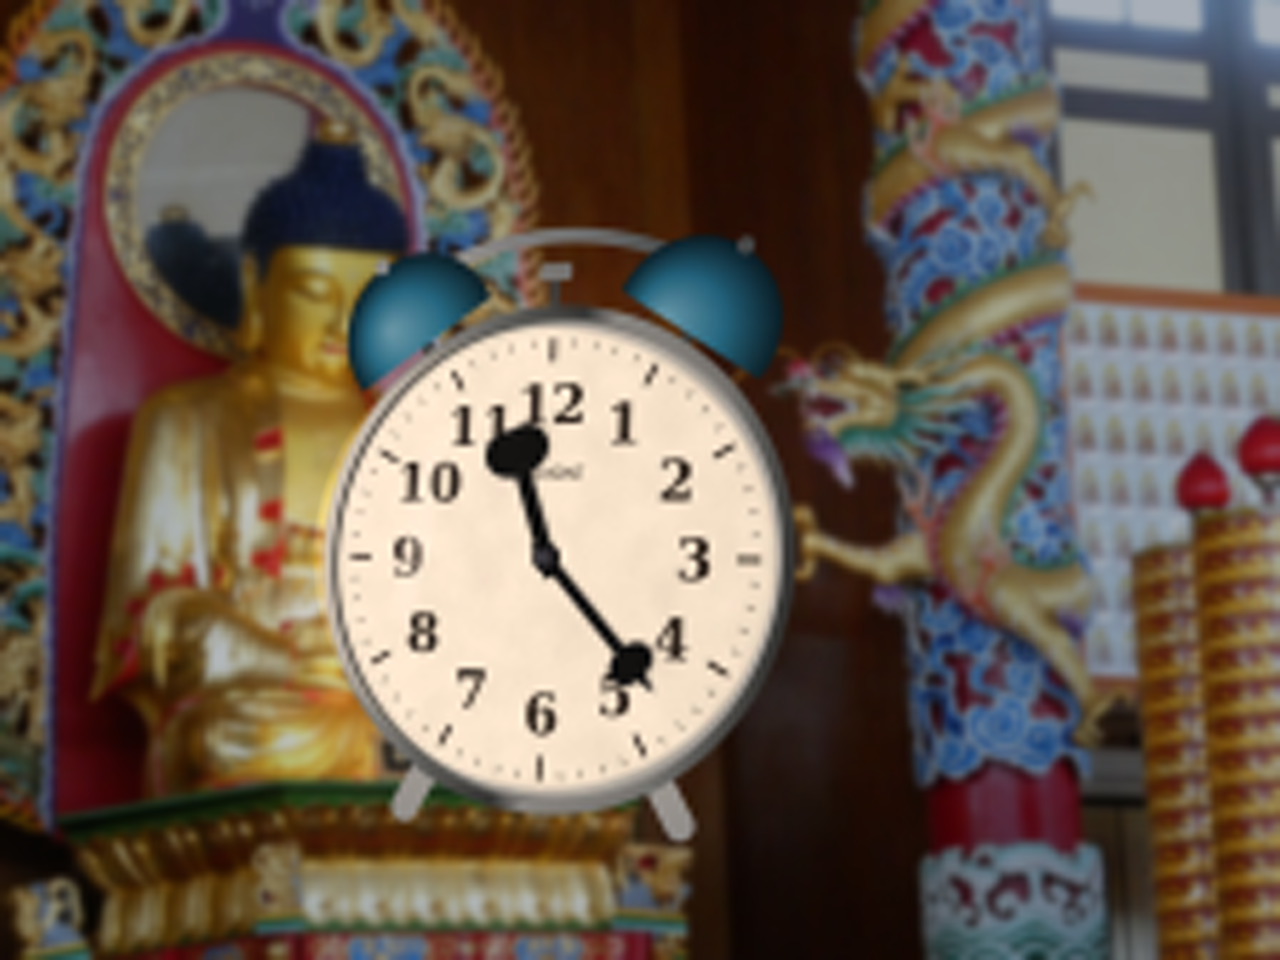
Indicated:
h=11 m=23
